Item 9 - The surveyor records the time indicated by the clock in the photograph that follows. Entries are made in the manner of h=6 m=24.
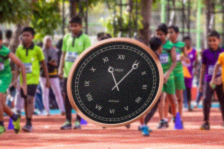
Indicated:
h=11 m=6
